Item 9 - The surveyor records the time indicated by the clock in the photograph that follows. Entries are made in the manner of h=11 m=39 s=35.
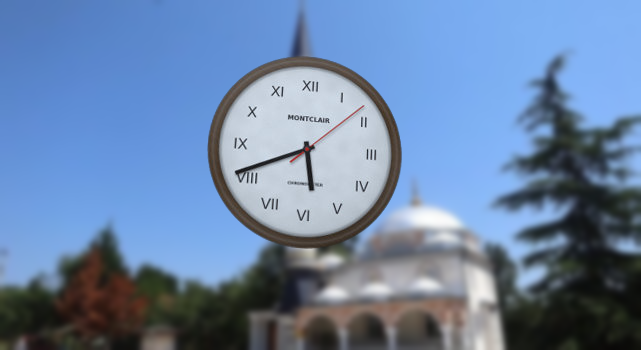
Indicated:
h=5 m=41 s=8
